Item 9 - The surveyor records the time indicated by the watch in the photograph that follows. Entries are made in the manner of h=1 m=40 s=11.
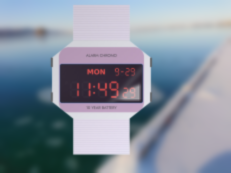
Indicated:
h=11 m=49 s=29
